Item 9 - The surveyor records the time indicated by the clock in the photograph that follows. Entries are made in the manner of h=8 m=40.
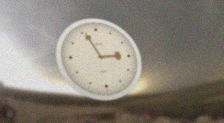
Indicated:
h=2 m=56
